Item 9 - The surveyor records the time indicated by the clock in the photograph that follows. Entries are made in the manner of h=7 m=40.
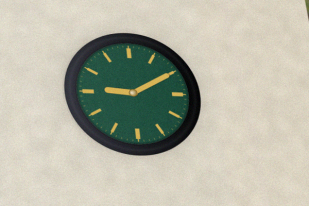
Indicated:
h=9 m=10
